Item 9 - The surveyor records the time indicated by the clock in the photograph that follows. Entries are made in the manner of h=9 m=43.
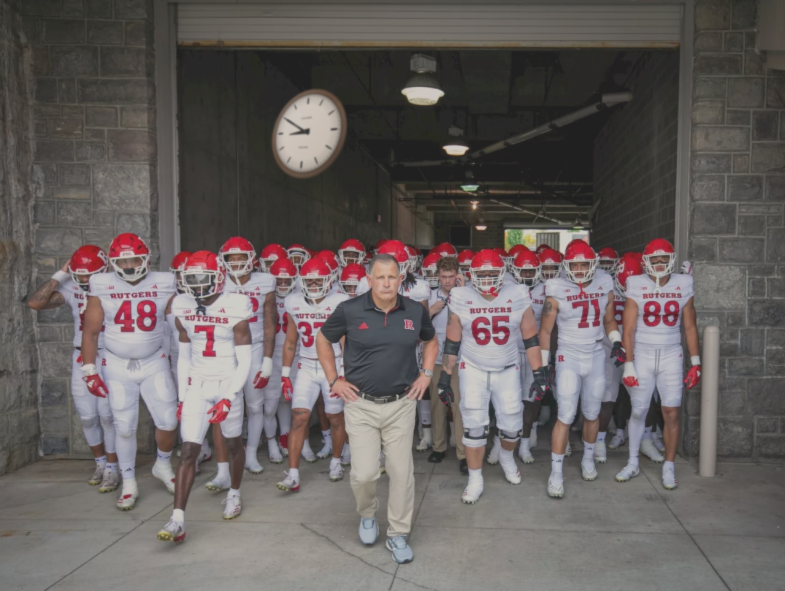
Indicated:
h=8 m=50
